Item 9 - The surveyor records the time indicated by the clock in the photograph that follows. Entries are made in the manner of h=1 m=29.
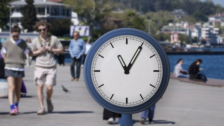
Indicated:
h=11 m=5
